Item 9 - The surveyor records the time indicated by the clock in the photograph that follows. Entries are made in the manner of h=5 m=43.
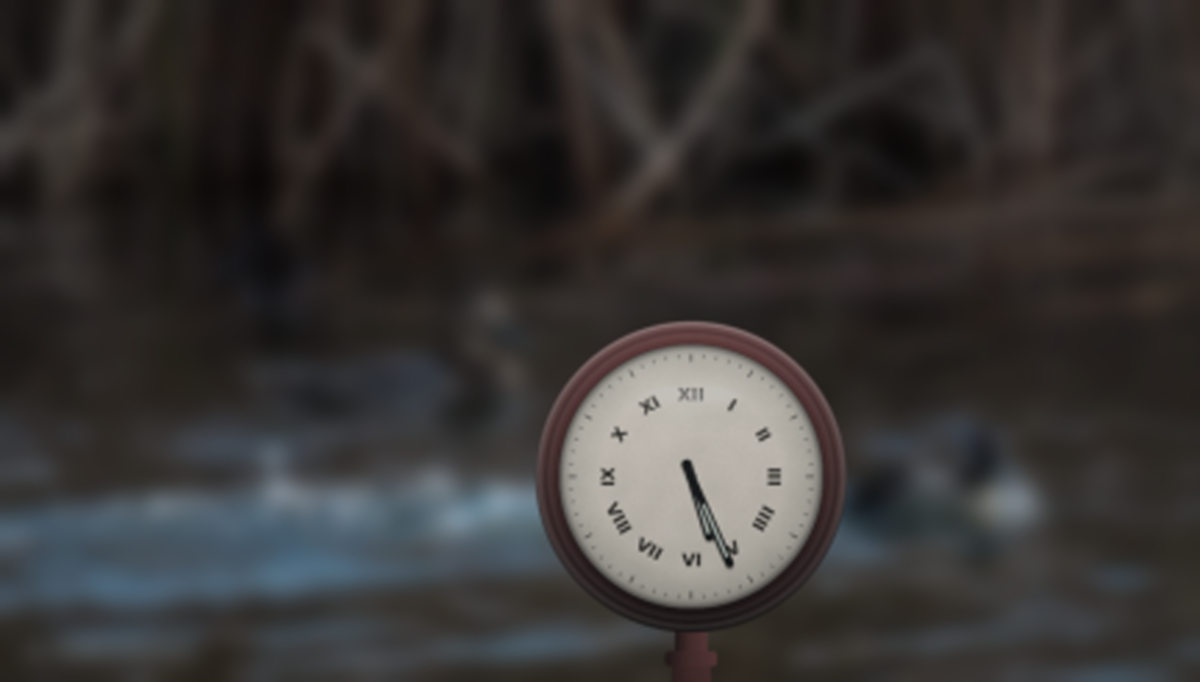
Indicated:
h=5 m=26
